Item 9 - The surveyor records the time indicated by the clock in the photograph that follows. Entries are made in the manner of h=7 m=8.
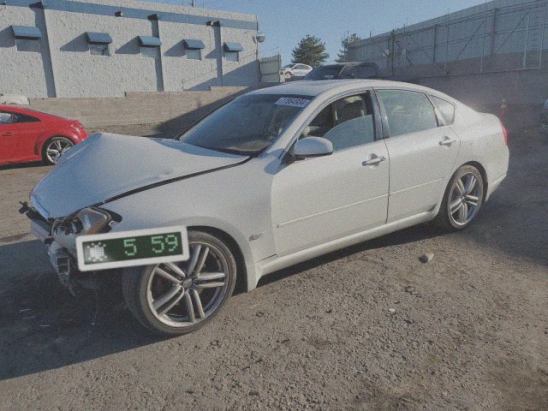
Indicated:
h=5 m=59
